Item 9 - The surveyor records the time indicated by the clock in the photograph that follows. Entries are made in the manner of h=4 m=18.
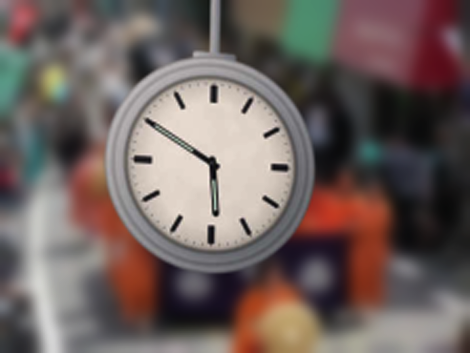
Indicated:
h=5 m=50
